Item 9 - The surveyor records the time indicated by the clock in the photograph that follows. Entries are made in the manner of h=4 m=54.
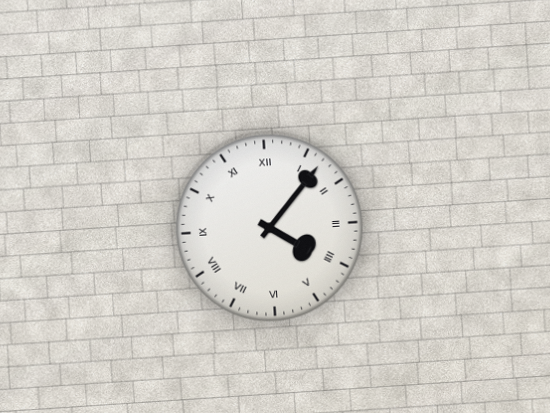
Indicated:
h=4 m=7
